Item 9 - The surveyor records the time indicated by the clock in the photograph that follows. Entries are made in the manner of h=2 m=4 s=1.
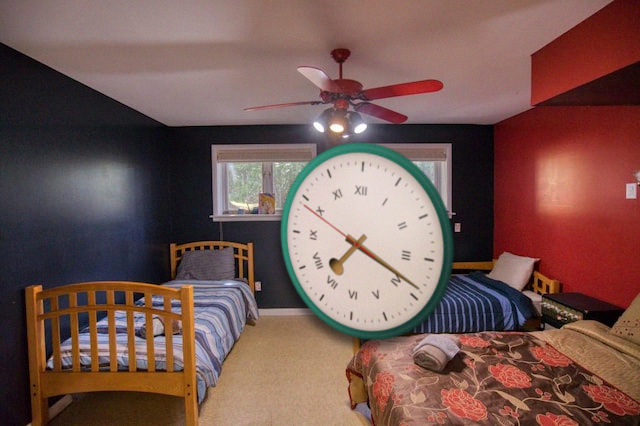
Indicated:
h=7 m=18 s=49
